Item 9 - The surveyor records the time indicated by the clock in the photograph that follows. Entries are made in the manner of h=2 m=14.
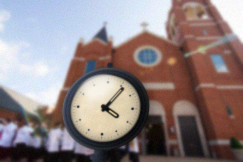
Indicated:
h=4 m=6
